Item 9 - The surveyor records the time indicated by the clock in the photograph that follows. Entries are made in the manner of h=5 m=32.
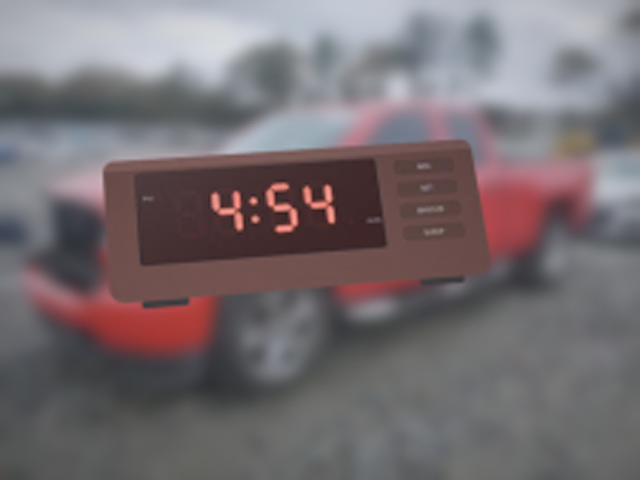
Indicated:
h=4 m=54
